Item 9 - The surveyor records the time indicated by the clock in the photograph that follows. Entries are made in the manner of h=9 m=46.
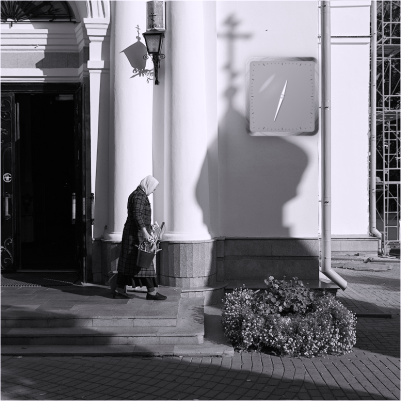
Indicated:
h=12 m=33
